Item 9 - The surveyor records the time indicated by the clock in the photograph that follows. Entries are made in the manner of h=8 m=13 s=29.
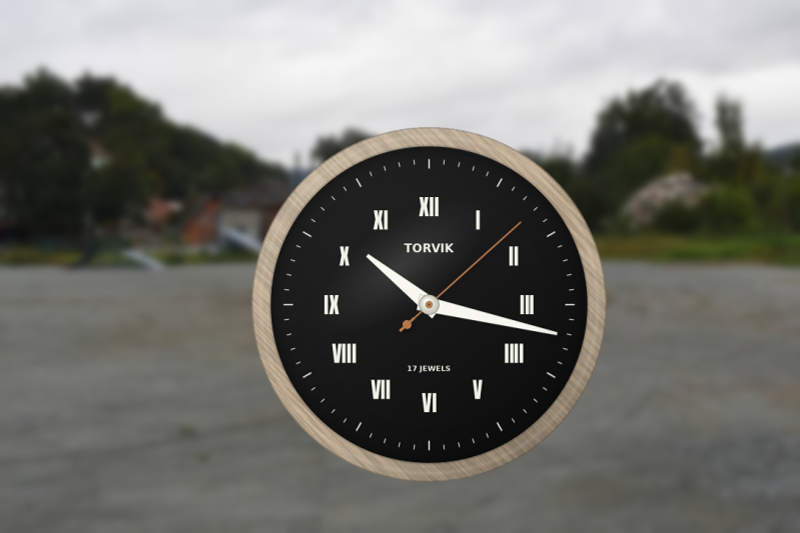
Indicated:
h=10 m=17 s=8
